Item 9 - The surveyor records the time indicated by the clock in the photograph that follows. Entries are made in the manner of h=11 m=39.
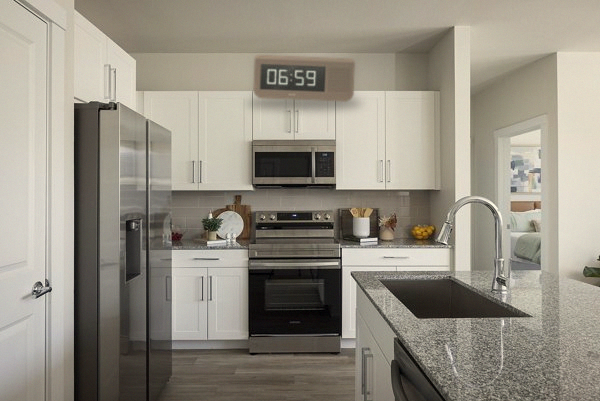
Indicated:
h=6 m=59
